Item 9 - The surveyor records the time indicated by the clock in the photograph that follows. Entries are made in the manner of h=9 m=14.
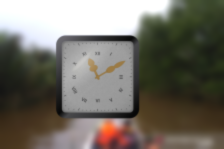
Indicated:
h=11 m=10
